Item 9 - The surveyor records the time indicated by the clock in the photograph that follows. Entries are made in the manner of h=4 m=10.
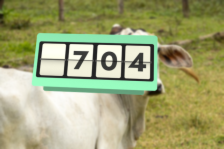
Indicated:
h=7 m=4
